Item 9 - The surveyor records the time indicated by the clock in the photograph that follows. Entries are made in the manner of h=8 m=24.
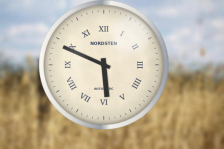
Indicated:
h=5 m=49
